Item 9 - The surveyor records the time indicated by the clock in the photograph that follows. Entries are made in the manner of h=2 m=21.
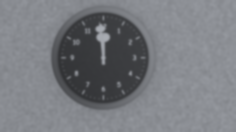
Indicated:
h=11 m=59
